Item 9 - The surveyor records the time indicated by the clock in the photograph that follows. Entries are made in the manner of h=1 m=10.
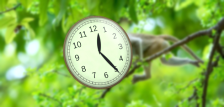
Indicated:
h=12 m=25
